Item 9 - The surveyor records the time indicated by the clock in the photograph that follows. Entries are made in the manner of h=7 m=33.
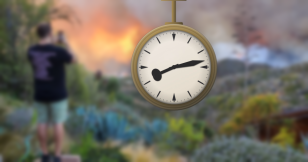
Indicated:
h=8 m=13
